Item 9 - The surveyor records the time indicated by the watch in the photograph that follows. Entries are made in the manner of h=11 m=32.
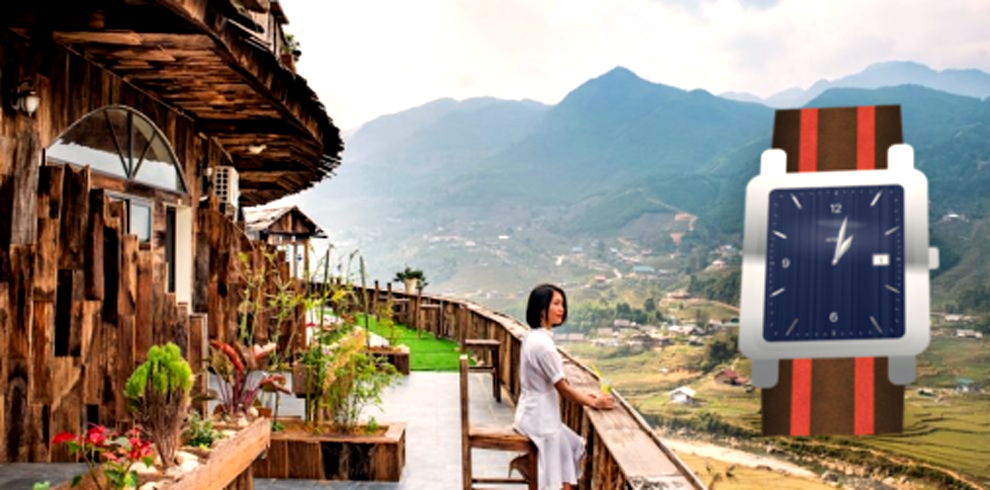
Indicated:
h=1 m=2
